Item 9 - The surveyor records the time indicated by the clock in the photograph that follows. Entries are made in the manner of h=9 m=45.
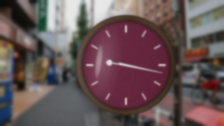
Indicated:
h=9 m=17
